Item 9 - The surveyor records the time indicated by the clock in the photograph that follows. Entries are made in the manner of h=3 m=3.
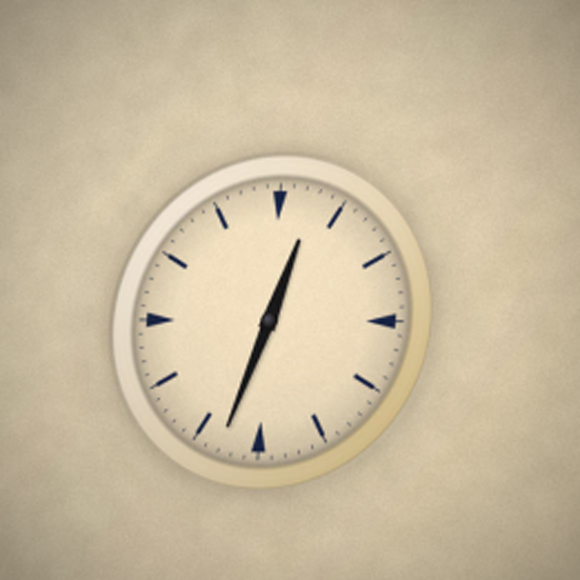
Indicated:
h=12 m=33
